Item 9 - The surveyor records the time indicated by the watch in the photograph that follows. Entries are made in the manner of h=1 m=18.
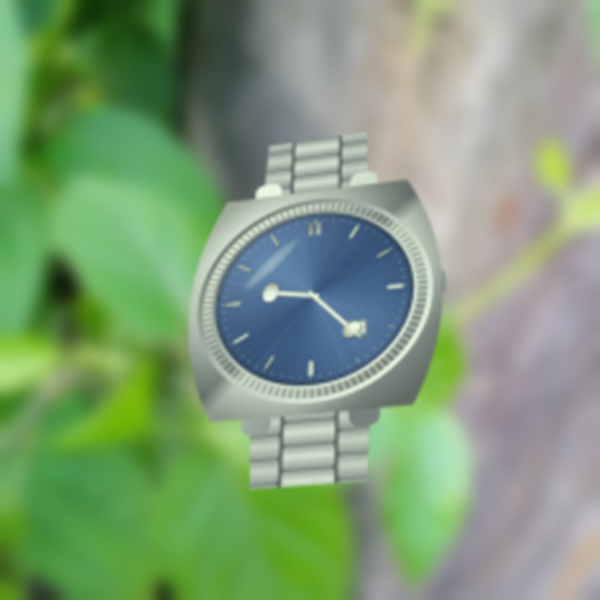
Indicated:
h=9 m=23
